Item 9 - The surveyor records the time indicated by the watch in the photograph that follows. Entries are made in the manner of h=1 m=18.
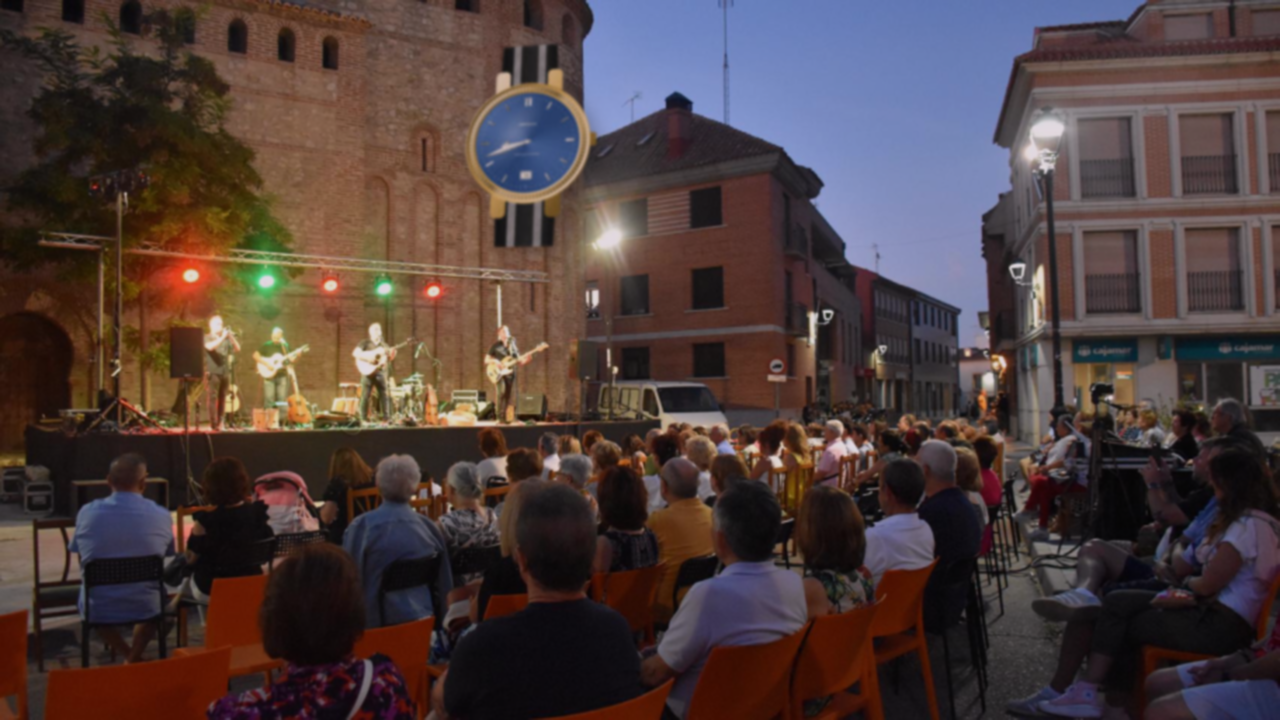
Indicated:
h=8 m=42
